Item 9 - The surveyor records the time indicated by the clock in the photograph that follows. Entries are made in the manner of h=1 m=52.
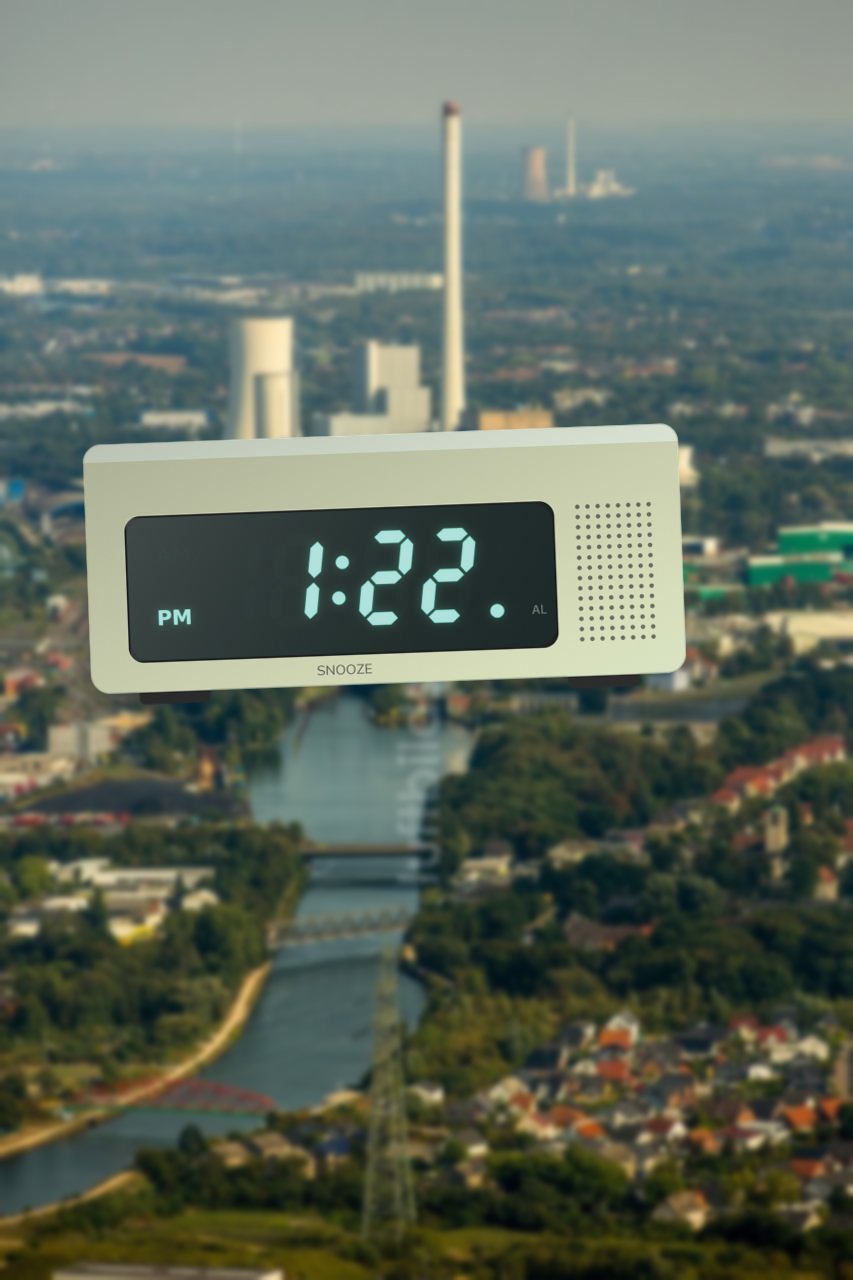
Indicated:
h=1 m=22
